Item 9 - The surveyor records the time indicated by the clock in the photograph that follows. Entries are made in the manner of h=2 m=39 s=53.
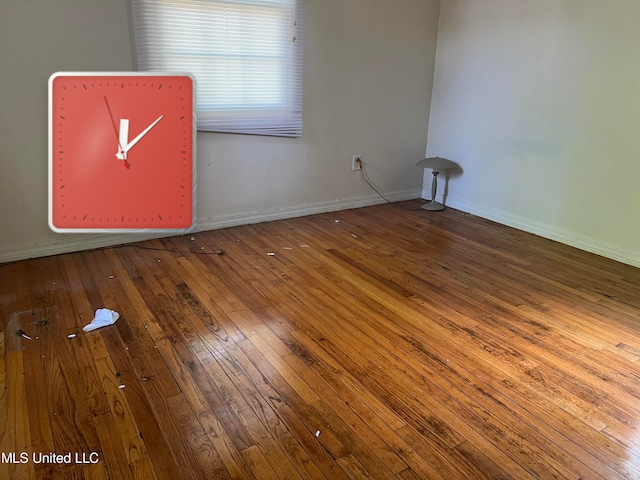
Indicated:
h=12 m=7 s=57
